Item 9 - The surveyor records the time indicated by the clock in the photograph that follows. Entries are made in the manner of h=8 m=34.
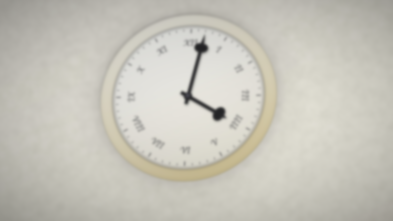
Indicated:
h=4 m=2
